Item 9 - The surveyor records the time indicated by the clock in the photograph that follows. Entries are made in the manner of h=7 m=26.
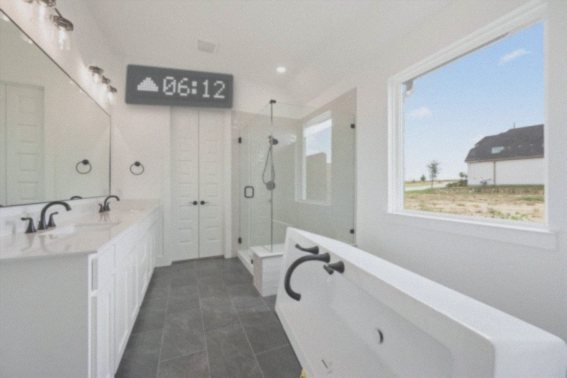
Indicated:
h=6 m=12
